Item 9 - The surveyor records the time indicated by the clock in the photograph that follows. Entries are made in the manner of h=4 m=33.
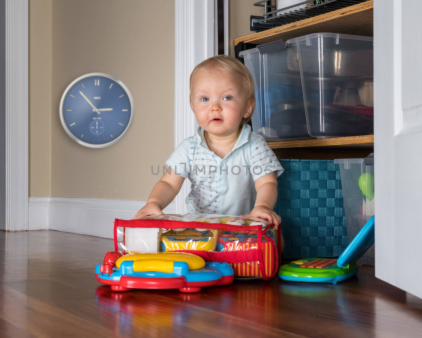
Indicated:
h=2 m=53
